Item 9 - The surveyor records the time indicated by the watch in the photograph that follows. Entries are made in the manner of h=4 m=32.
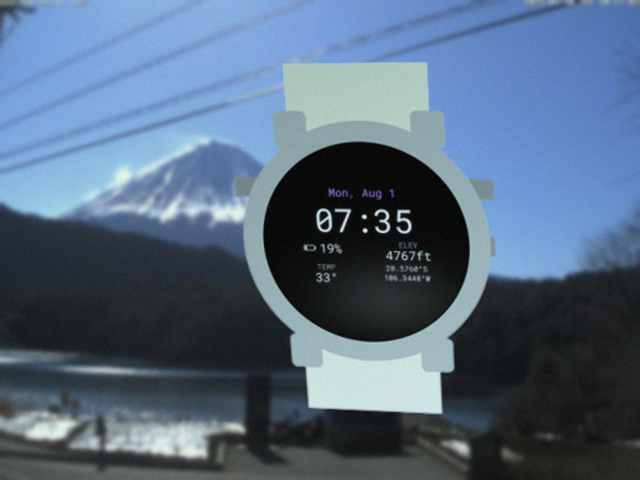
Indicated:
h=7 m=35
